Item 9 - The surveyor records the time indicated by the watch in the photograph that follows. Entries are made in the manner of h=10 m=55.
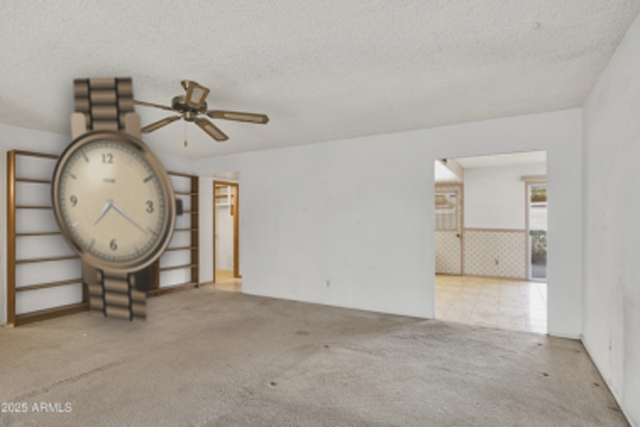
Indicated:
h=7 m=21
